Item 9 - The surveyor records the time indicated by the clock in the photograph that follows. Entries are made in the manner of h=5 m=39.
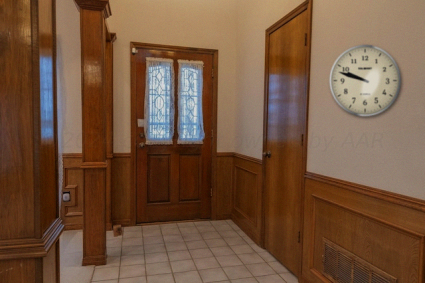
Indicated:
h=9 m=48
